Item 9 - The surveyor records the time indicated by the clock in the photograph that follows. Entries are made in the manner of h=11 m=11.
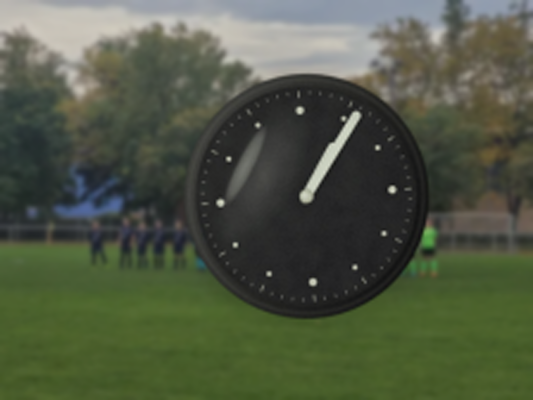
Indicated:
h=1 m=6
